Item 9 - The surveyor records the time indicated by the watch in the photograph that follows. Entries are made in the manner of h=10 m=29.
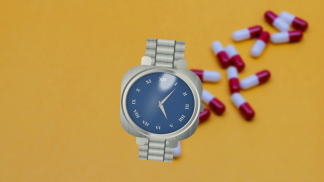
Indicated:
h=5 m=6
